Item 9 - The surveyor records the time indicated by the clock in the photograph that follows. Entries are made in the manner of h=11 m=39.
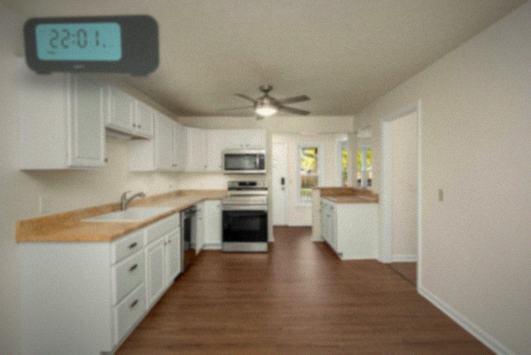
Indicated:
h=22 m=1
